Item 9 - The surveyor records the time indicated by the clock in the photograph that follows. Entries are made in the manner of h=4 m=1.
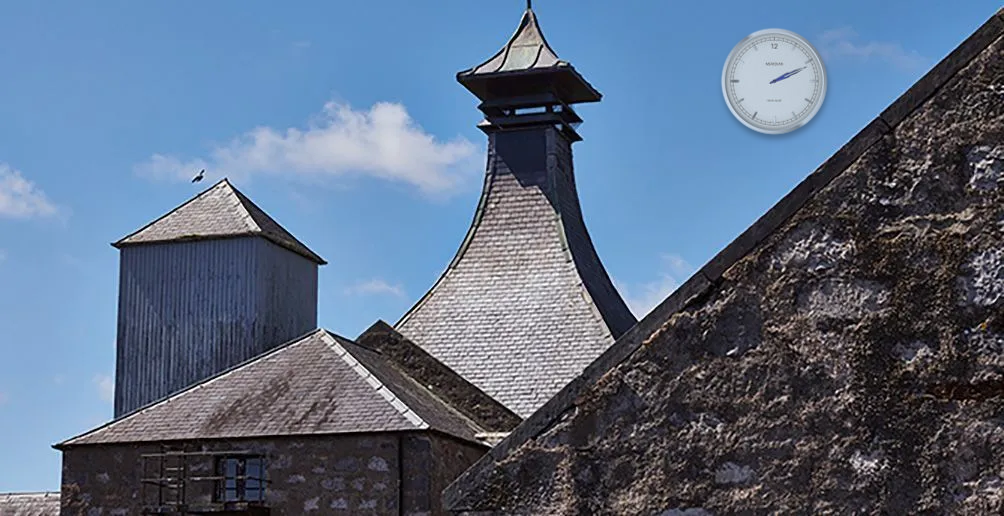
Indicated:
h=2 m=11
